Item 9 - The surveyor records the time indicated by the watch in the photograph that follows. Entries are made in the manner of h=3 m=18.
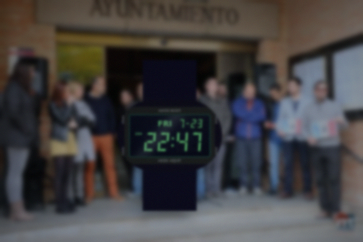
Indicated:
h=22 m=47
